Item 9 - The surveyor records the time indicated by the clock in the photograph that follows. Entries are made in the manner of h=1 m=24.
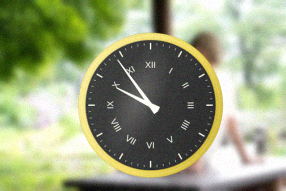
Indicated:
h=9 m=54
